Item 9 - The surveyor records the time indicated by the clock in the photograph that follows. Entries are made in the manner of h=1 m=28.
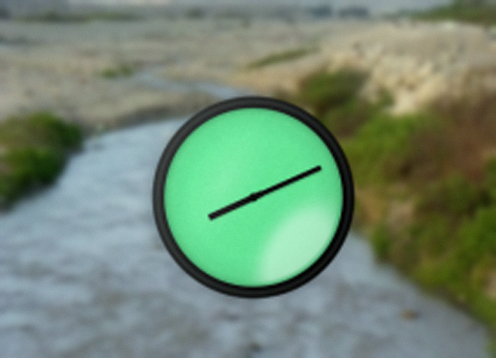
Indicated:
h=8 m=11
